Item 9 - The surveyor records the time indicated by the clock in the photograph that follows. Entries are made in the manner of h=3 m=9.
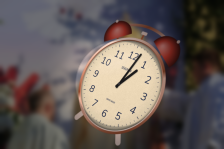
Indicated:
h=1 m=2
